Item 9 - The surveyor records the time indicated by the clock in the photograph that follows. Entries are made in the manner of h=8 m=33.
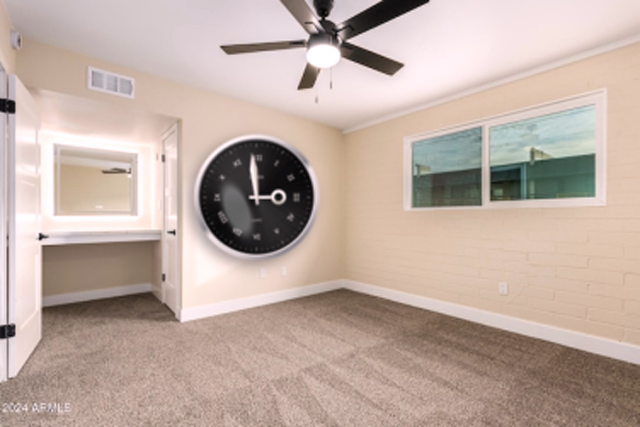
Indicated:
h=2 m=59
